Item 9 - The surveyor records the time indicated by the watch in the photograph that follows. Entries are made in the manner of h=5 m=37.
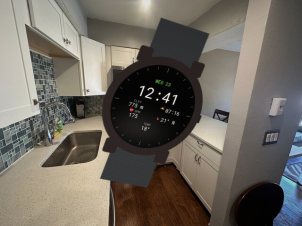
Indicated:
h=12 m=41
